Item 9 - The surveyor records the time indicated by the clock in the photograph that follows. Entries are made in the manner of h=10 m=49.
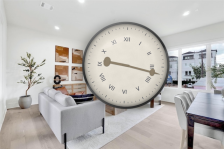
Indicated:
h=9 m=17
